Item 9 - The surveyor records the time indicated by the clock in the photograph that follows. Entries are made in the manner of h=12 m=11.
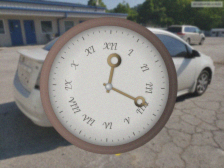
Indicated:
h=12 m=19
